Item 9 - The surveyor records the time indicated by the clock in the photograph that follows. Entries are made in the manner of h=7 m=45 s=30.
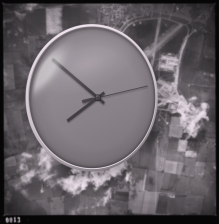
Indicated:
h=7 m=51 s=13
